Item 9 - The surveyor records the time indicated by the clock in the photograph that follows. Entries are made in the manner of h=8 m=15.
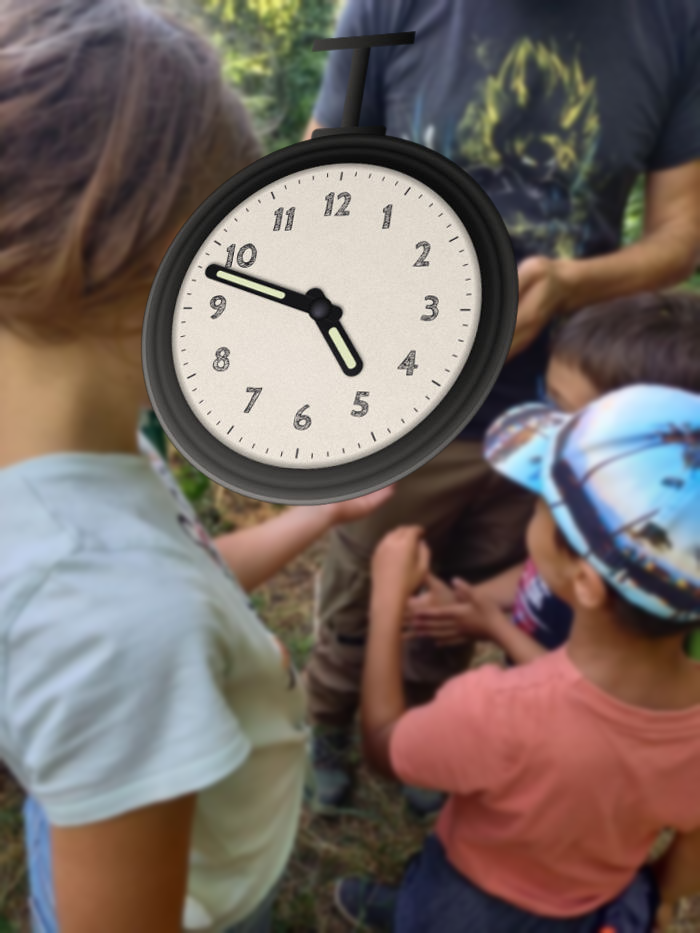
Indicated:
h=4 m=48
